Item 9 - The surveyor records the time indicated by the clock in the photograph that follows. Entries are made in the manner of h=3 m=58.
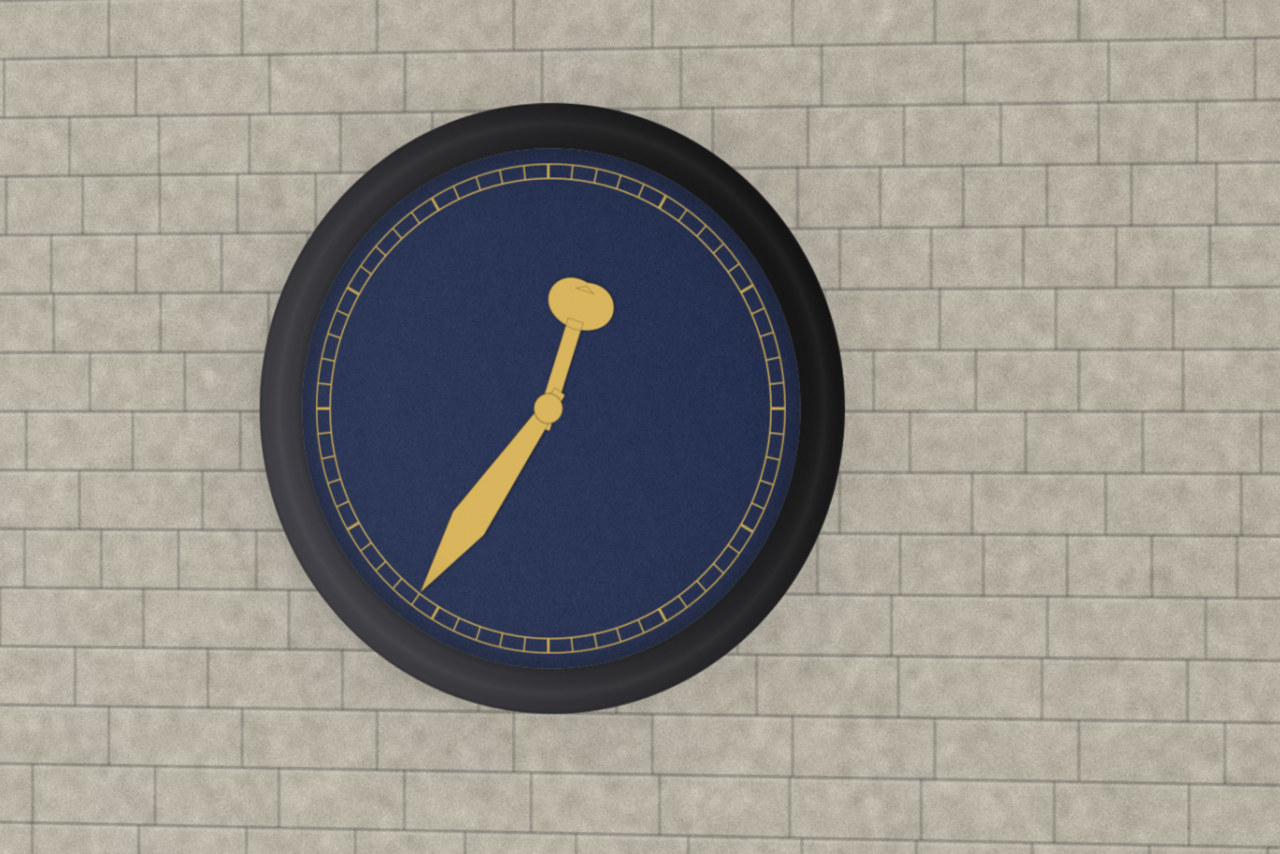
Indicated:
h=12 m=36
